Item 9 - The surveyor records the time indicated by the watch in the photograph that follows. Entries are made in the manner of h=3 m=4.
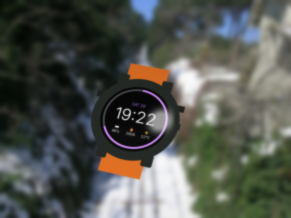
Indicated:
h=19 m=22
